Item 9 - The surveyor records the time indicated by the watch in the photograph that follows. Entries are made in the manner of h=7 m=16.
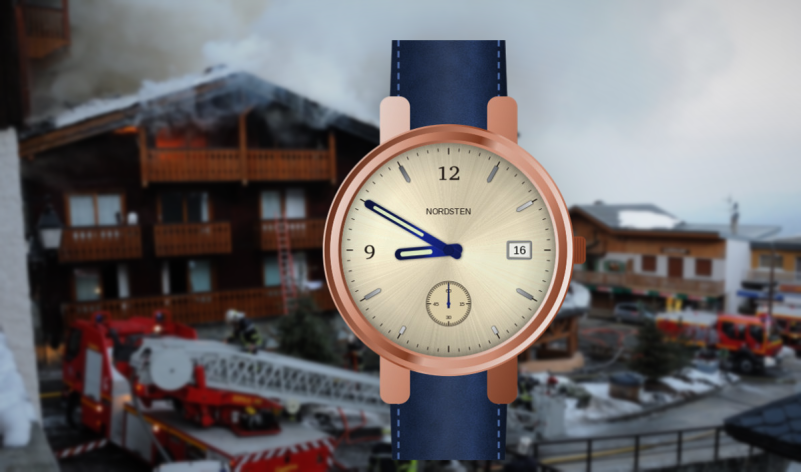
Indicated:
h=8 m=50
